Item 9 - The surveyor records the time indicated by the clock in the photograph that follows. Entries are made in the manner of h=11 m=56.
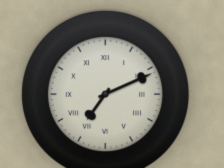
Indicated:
h=7 m=11
